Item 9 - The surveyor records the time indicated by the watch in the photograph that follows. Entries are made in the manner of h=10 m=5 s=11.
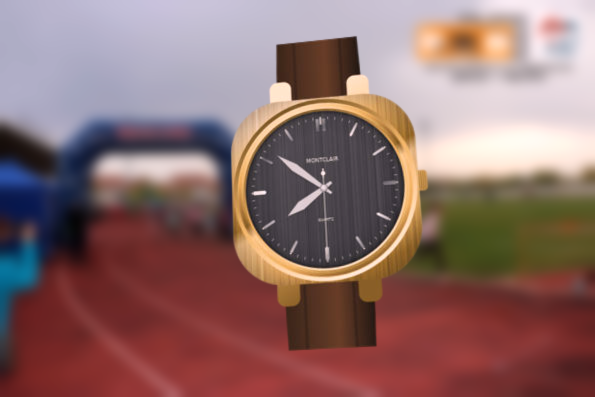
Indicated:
h=7 m=51 s=30
